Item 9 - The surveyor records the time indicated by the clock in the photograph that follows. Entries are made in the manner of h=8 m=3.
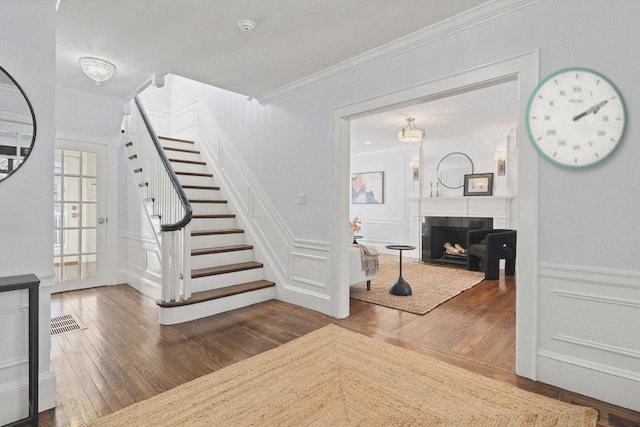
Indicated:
h=2 m=10
